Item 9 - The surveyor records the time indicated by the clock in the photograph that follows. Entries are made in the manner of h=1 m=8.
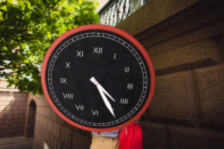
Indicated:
h=4 m=25
